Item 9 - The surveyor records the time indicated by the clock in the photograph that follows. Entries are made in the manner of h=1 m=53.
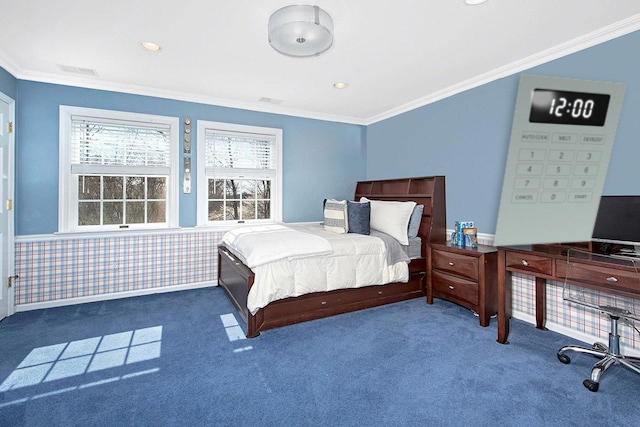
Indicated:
h=12 m=0
